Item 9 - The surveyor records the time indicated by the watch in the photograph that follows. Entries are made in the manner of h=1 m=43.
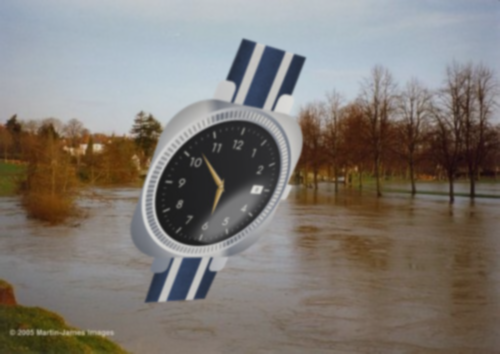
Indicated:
h=5 m=52
